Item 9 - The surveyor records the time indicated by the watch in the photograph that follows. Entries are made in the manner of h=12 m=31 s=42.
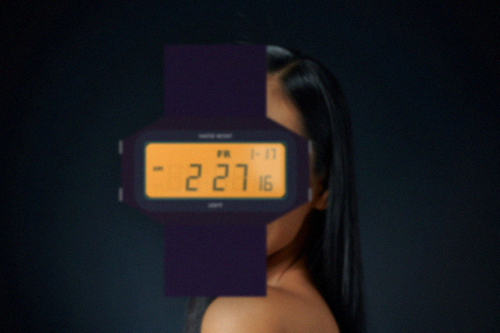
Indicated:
h=2 m=27 s=16
